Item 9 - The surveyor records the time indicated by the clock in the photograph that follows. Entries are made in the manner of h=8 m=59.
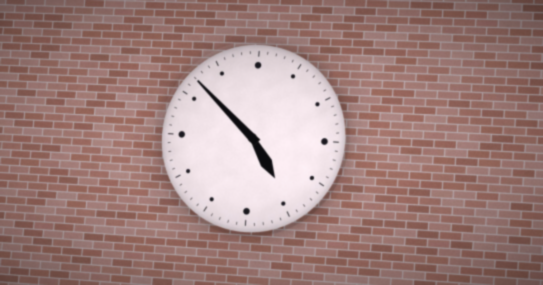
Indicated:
h=4 m=52
